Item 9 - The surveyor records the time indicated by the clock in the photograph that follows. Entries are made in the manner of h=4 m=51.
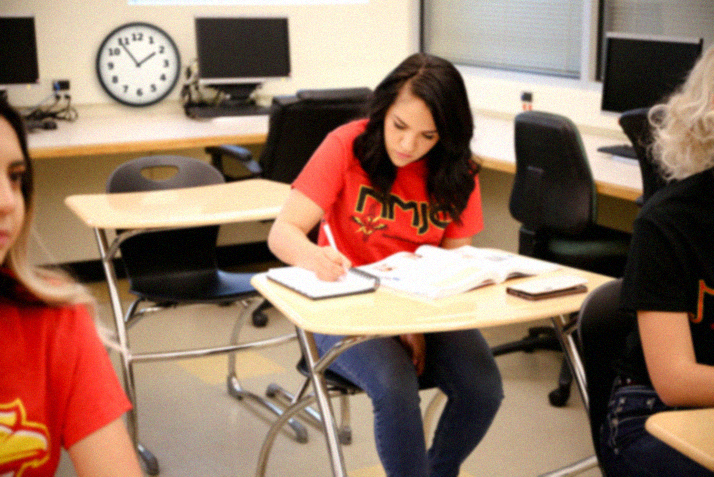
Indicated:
h=1 m=54
